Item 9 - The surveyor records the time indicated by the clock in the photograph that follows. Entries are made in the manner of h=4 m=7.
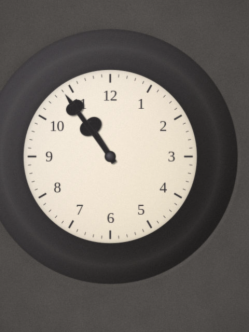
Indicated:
h=10 m=54
